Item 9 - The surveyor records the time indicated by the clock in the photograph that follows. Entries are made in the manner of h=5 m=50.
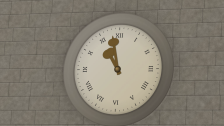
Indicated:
h=10 m=58
